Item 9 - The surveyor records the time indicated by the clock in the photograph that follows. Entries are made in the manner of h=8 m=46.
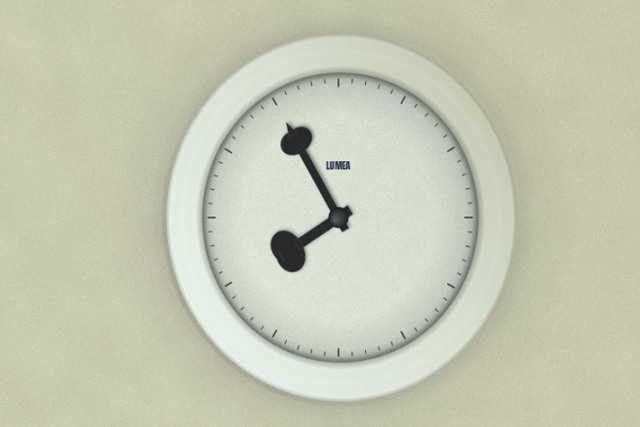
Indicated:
h=7 m=55
